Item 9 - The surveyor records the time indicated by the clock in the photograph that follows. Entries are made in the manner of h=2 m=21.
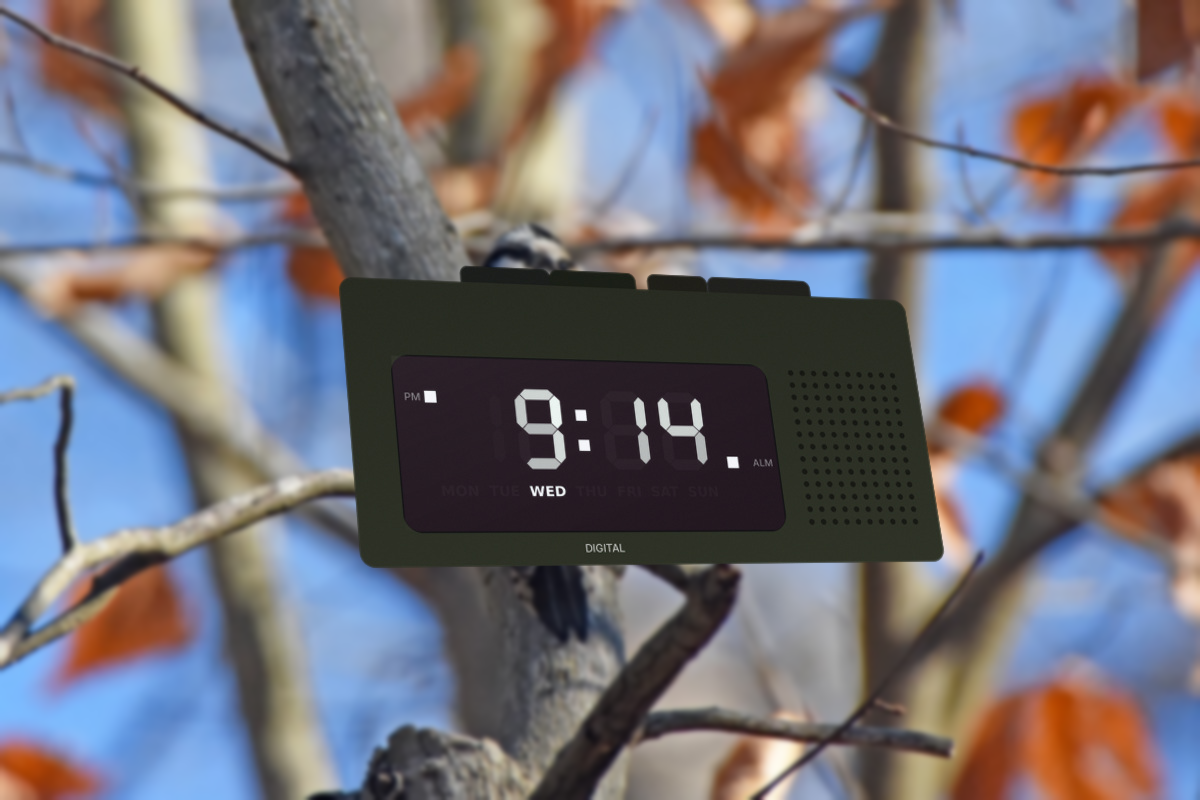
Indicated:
h=9 m=14
